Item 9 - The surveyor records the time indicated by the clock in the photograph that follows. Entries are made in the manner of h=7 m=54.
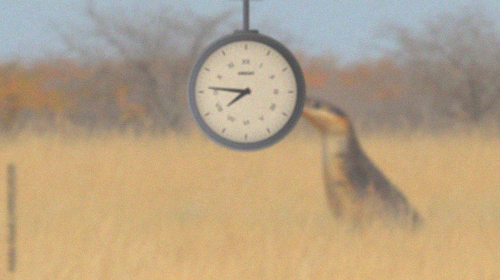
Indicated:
h=7 m=46
